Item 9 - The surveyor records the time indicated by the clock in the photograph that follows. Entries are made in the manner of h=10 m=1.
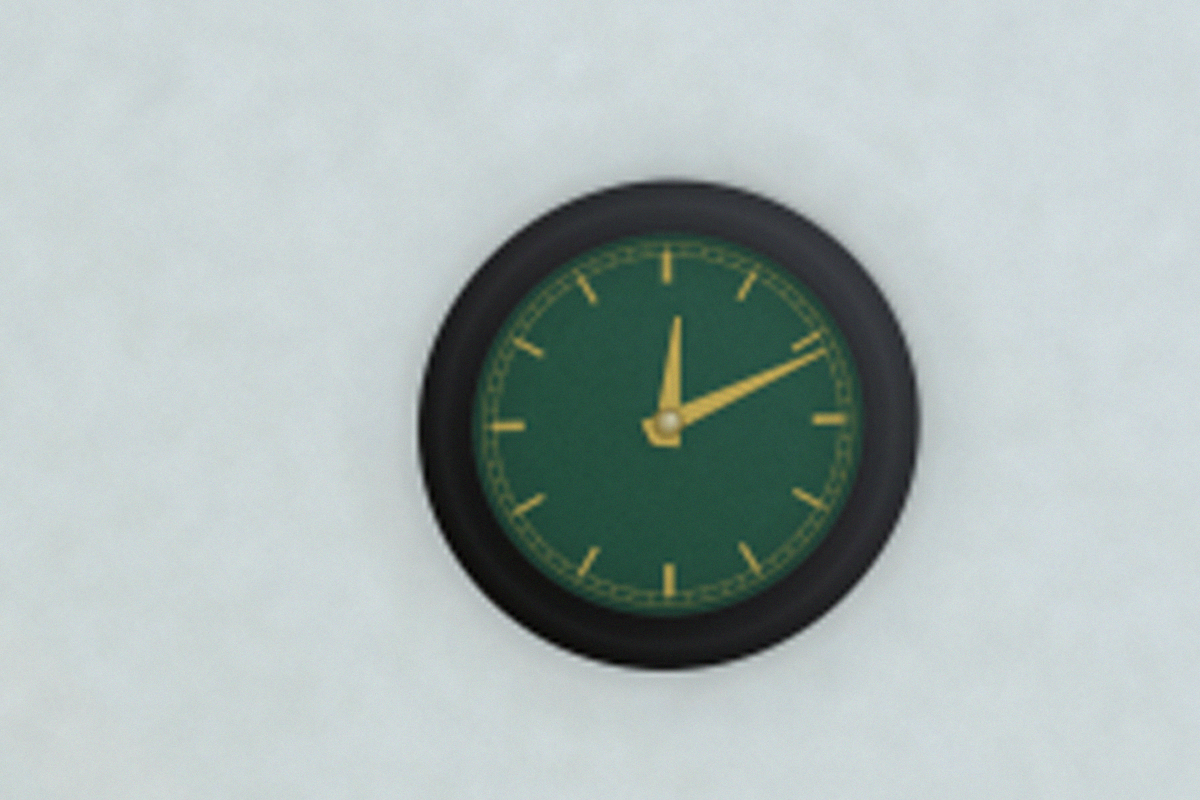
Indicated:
h=12 m=11
